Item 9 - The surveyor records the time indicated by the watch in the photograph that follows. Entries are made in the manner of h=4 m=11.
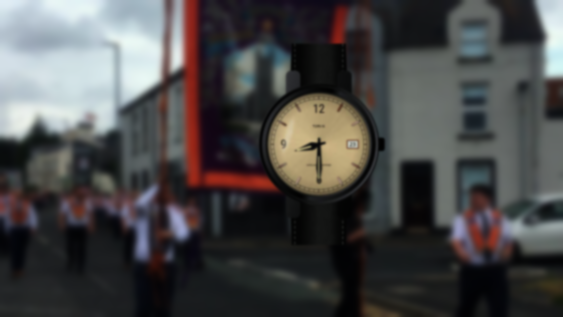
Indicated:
h=8 m=30
